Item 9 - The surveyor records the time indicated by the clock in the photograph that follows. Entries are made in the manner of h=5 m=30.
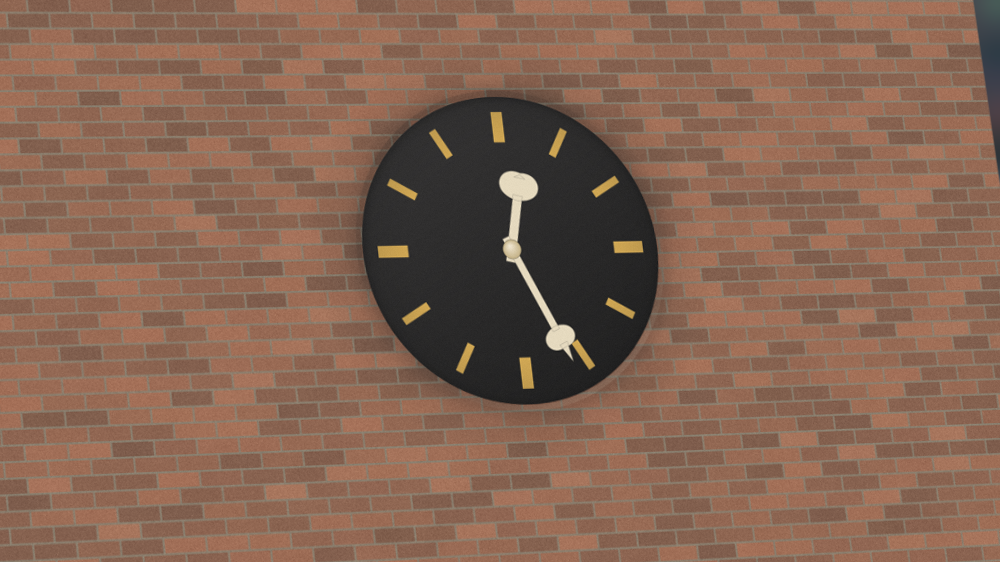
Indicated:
h=12 m=26
